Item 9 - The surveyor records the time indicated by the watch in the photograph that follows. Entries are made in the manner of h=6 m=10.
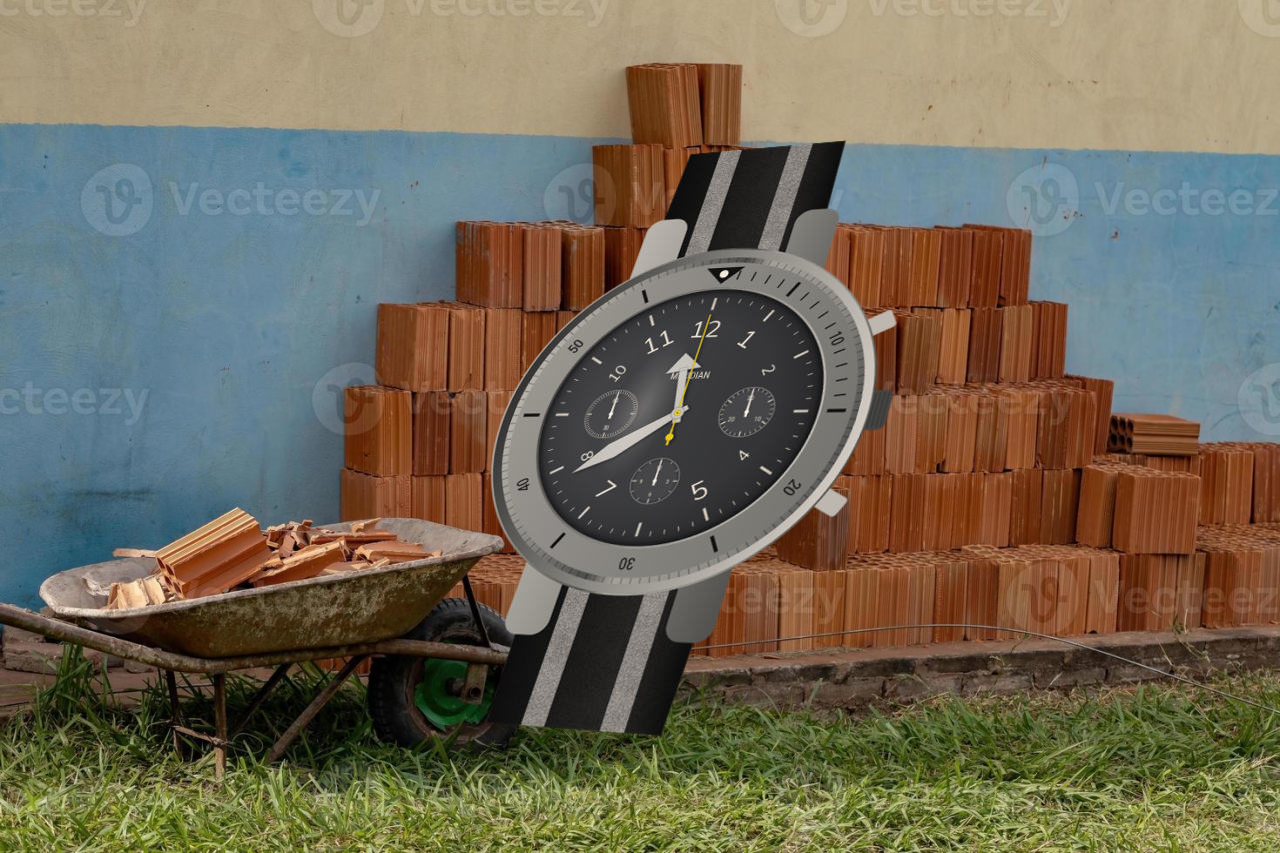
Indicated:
h=11 m=39
